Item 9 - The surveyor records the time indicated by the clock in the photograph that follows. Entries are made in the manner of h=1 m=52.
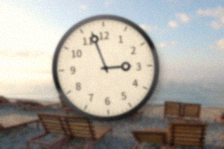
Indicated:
h=2 m=57
